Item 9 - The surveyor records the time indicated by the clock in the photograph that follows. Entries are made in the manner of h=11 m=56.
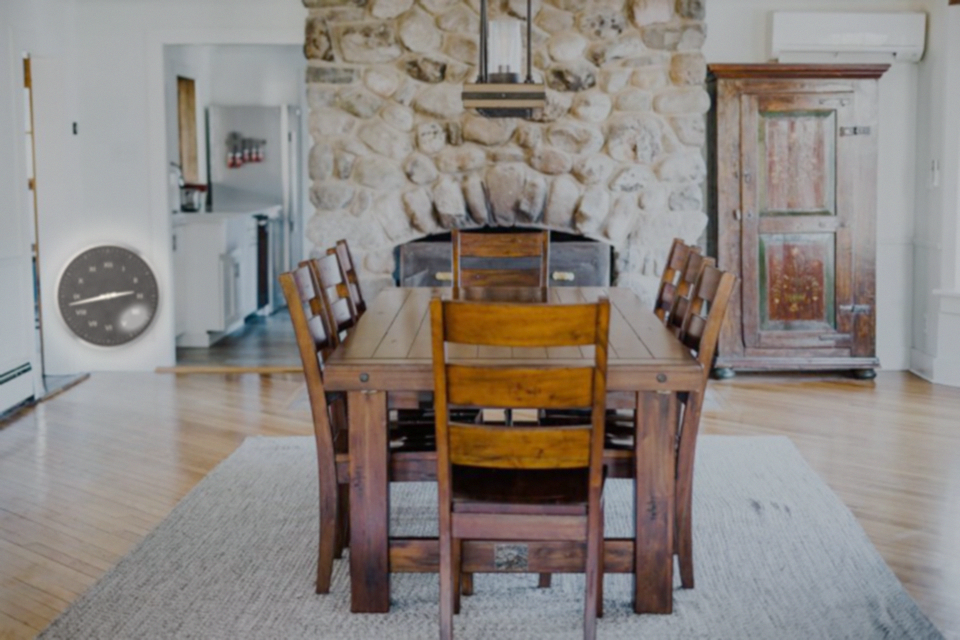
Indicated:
h=2 m=43
